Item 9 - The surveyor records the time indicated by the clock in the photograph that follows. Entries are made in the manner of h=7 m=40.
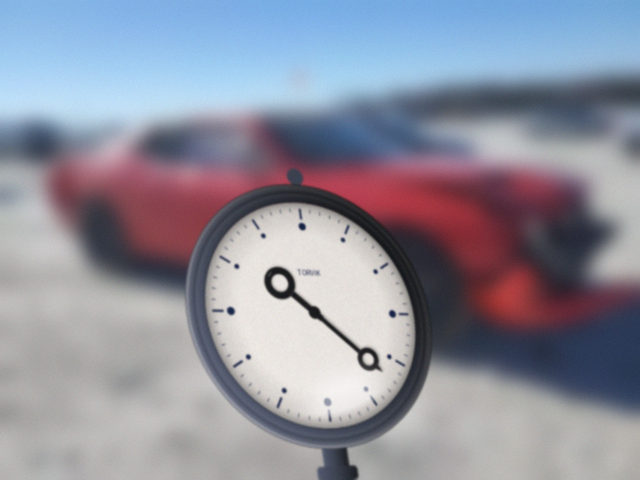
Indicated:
h=10 m=22
